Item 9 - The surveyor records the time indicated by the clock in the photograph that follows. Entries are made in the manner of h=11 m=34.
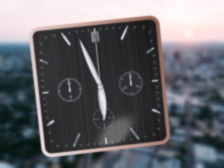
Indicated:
h=5 m=57
